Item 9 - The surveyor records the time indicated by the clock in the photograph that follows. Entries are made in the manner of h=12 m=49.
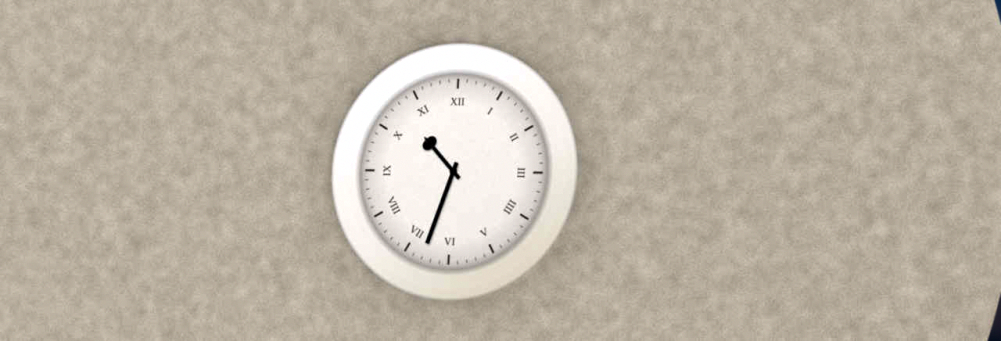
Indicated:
h=10 m=33
